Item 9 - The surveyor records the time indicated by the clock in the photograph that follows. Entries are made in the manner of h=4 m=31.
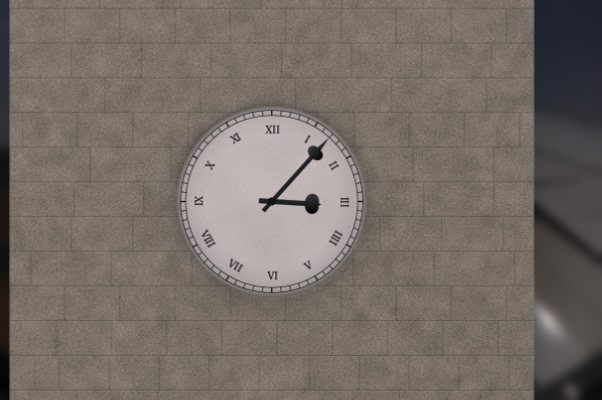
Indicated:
h=3 m=7
